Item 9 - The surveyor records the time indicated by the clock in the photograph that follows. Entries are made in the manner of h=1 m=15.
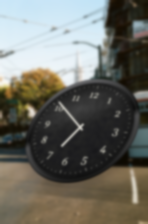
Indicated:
h=6 m=51
